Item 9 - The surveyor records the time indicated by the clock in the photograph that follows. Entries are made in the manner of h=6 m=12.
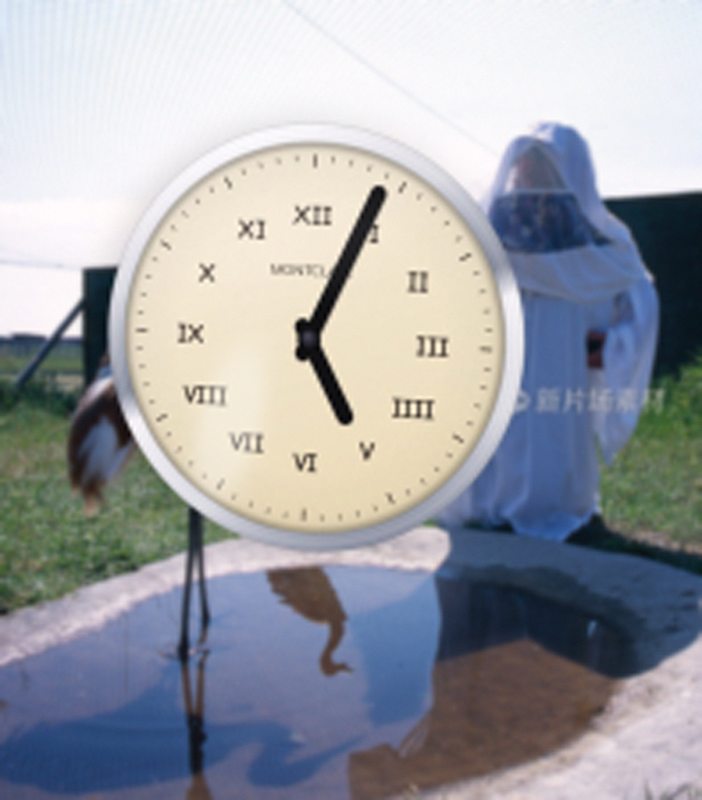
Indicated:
h=5 m=4
